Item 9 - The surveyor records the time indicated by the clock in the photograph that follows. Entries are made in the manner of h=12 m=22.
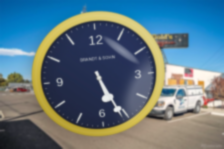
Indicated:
h=5 m=26
